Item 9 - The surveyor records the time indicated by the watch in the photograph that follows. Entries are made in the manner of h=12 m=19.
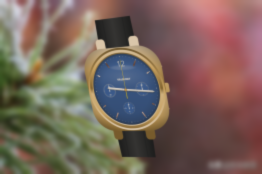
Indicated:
h=9 m=16
